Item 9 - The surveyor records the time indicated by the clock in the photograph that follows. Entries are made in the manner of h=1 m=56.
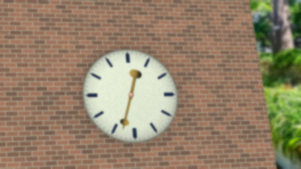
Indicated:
h=12 m=33
